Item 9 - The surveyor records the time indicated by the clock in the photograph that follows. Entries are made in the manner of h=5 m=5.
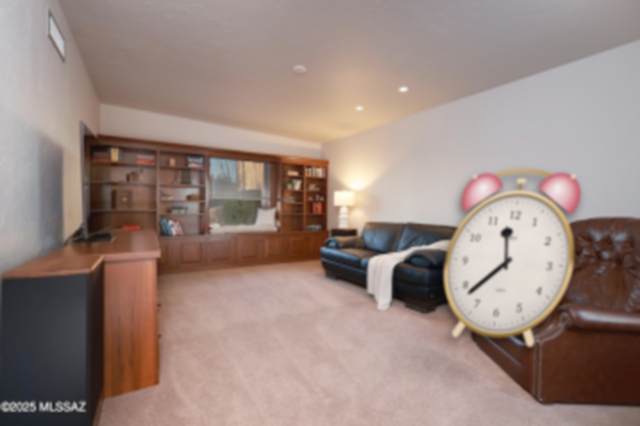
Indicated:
h=11 m=38
